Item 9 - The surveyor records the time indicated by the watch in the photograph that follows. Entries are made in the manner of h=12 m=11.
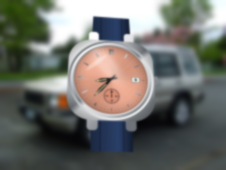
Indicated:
h=8 m=37
